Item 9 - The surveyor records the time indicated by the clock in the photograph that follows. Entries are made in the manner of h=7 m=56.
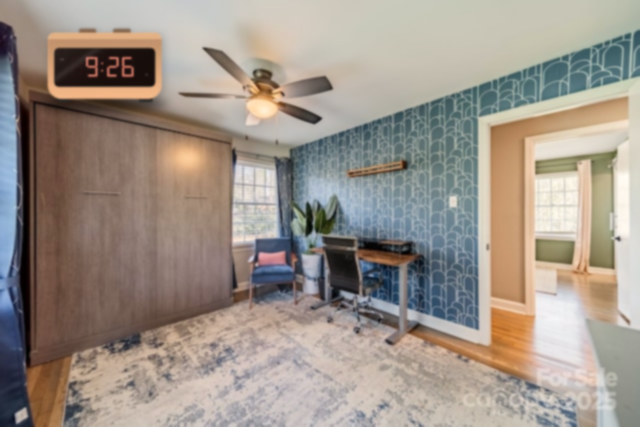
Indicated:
h=9 m=26
